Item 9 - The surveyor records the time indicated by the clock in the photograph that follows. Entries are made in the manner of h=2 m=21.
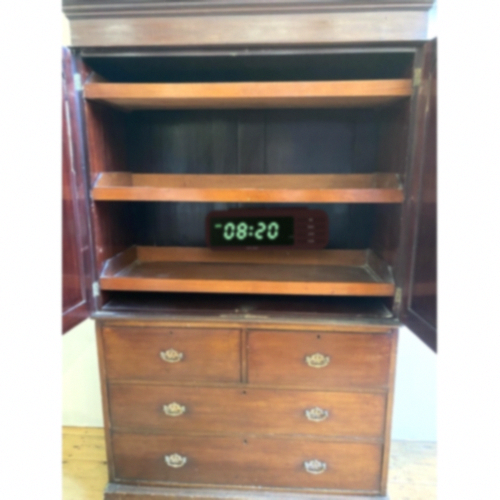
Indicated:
h=8 m=20
